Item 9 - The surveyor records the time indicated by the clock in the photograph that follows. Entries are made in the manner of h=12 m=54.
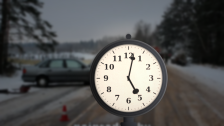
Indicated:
h=5 m=2
